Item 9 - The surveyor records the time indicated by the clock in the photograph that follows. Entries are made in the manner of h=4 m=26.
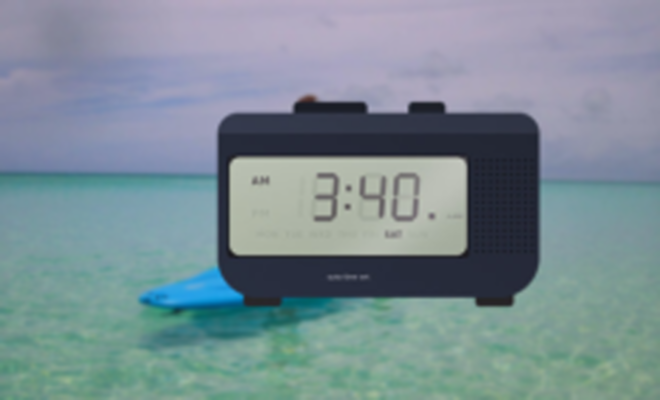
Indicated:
h=3 m=40
